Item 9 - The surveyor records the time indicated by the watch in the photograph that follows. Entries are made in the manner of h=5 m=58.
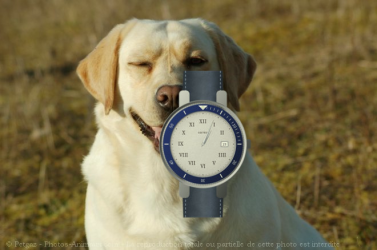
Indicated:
h=1 m=4
